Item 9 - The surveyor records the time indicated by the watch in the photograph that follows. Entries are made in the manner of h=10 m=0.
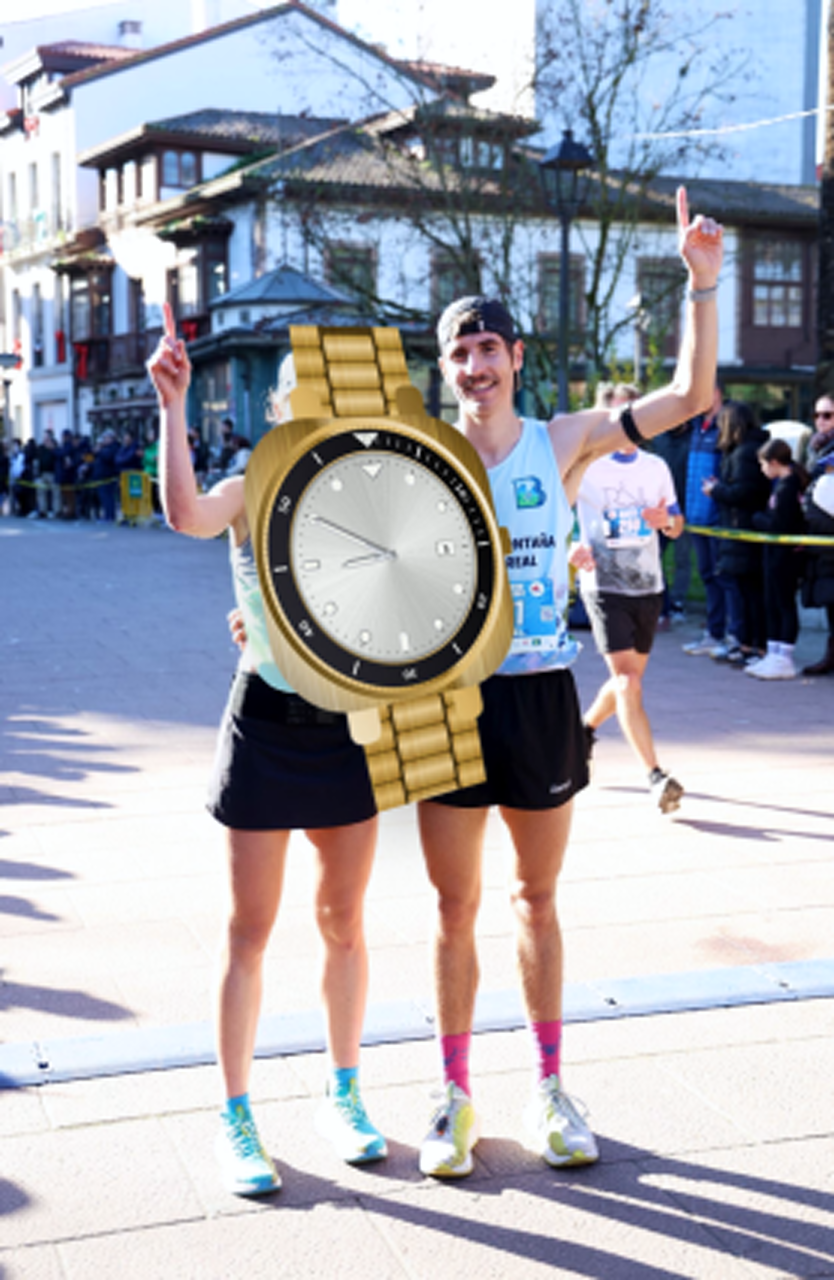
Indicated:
h=8 m=50
